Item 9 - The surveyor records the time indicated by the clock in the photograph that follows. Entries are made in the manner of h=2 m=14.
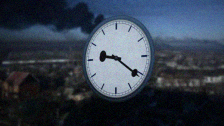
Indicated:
h=9 m=21
